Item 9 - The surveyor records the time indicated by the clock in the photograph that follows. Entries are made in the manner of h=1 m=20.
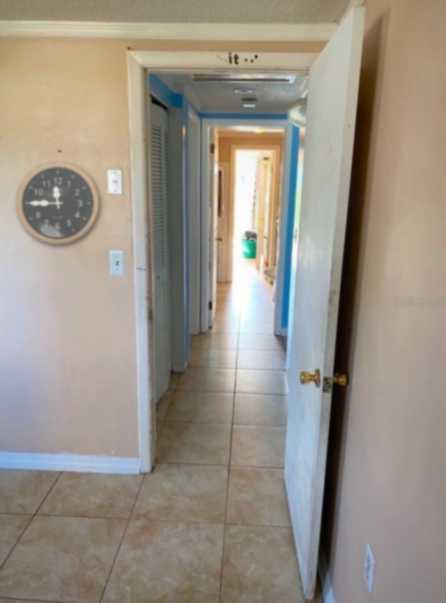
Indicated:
h=11 m=45
